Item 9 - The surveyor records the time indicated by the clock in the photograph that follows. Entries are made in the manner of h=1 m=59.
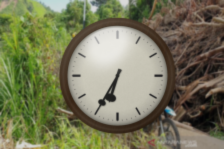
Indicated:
h=6 m=35
